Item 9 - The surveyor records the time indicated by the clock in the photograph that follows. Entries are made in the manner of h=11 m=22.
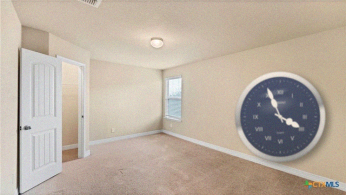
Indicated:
h=3 m=56
